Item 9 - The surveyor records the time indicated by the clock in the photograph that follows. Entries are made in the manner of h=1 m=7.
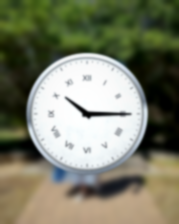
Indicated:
h=10 m=15
